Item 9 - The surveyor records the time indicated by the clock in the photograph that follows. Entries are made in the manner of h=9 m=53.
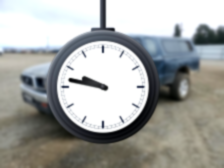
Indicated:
h=9 m=47
